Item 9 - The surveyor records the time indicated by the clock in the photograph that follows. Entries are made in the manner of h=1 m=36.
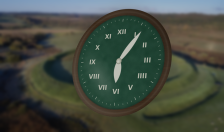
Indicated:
h=6 m=6
